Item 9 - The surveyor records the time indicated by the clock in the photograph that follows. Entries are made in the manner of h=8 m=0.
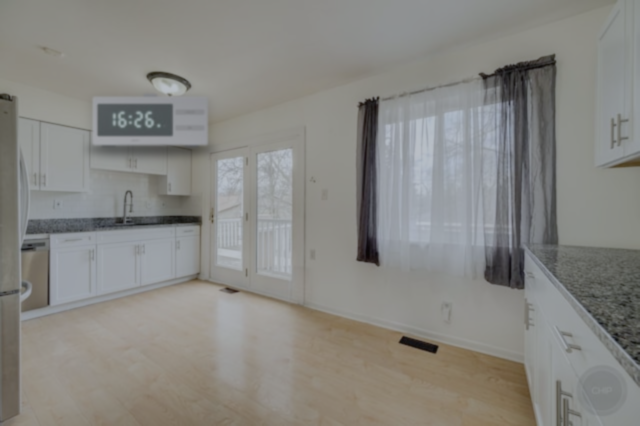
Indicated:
h=16 m=26
